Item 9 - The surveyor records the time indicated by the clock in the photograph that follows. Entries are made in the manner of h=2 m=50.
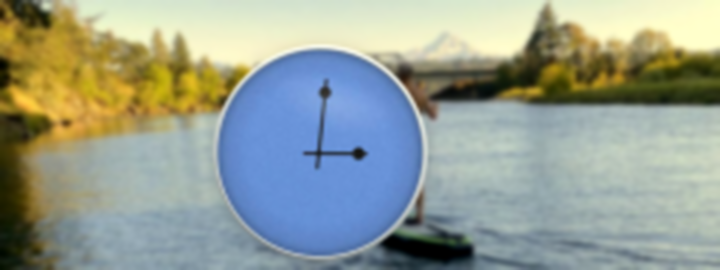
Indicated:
h=3 m=1
